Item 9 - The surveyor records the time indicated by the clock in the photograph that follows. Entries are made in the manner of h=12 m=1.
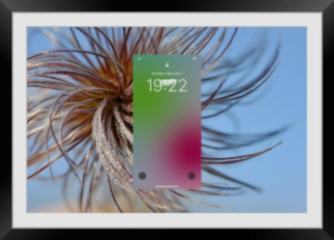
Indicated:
h=19 m=22
